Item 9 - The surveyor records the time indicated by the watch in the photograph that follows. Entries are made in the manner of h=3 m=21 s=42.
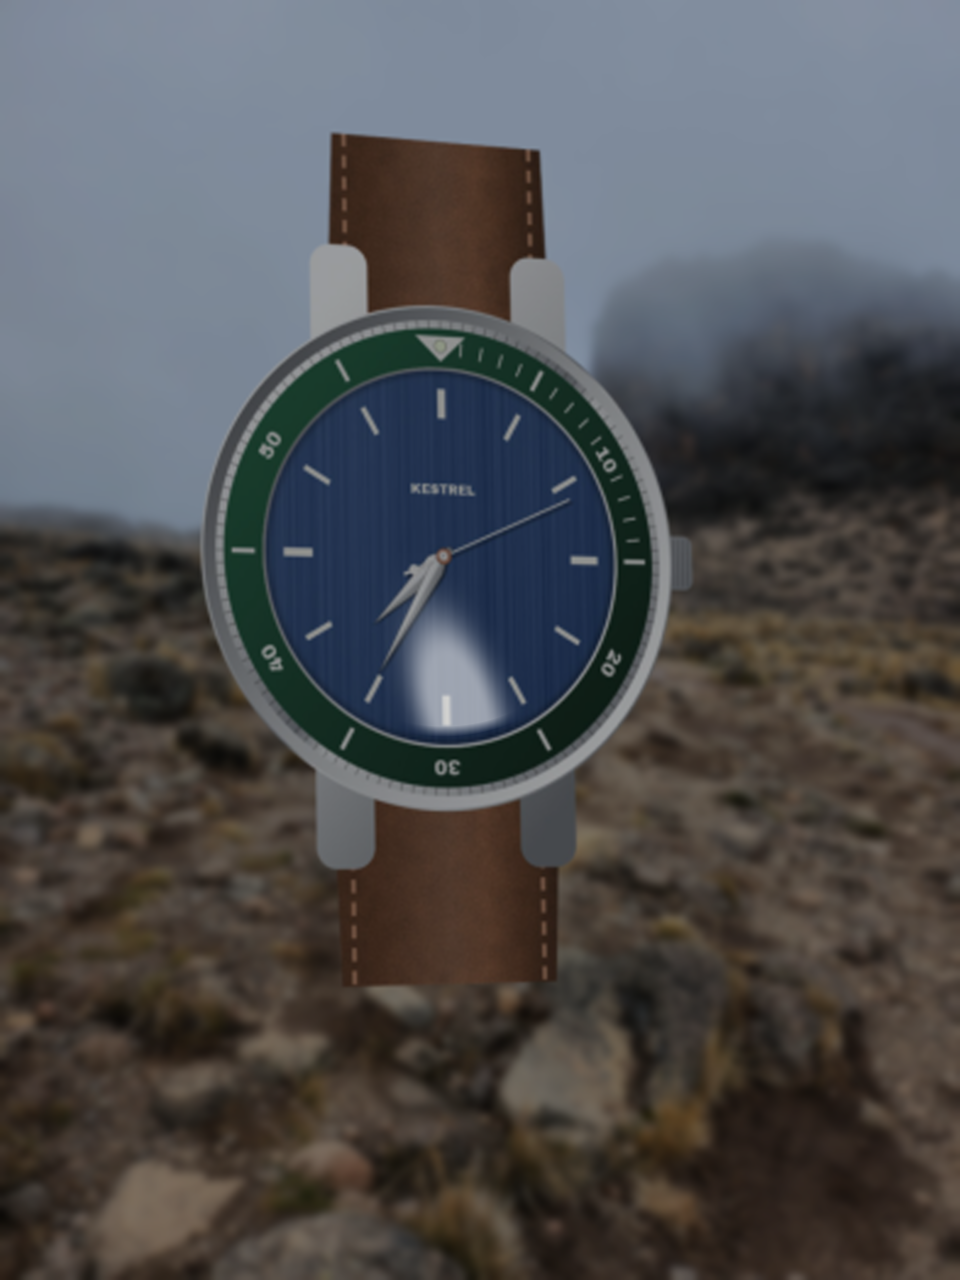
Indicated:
h=7 m=35 s=11
